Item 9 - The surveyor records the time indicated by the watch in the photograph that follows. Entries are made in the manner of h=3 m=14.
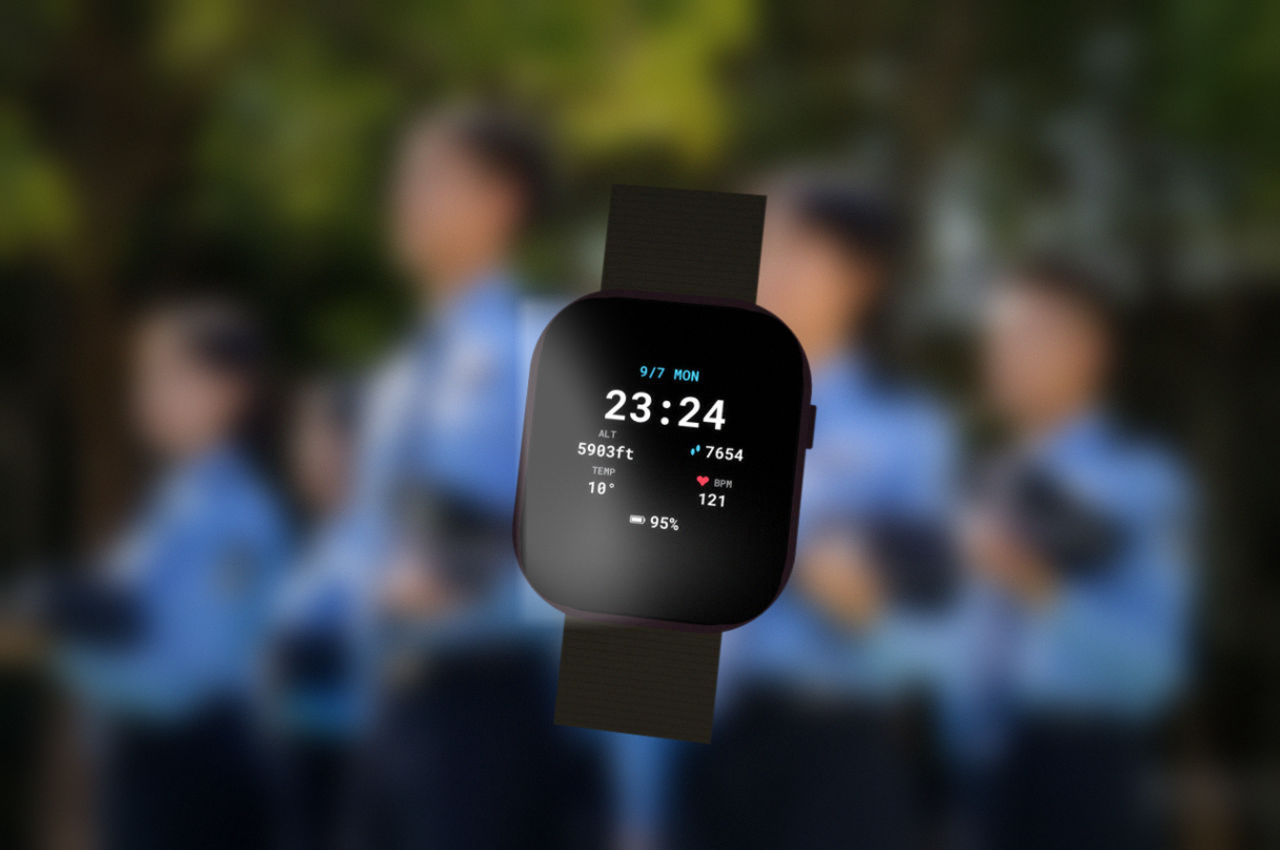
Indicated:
h=23 m=24
